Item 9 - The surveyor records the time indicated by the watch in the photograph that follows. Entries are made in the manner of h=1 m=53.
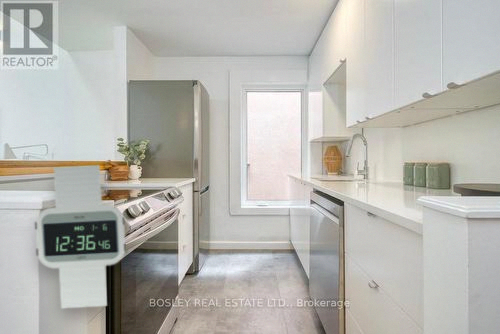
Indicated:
h=12 m=36
